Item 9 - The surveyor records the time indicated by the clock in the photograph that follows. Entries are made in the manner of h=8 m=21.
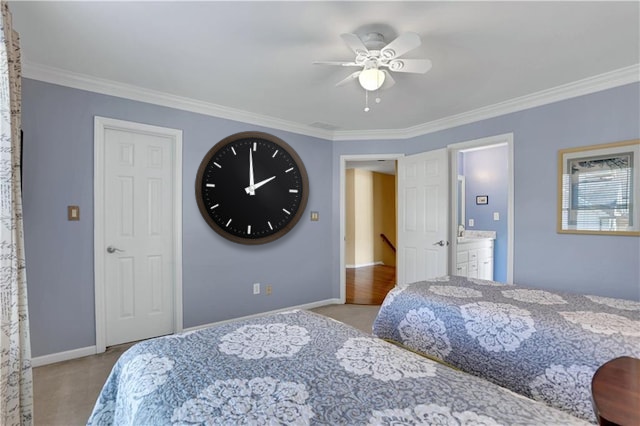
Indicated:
h=1 m=59
